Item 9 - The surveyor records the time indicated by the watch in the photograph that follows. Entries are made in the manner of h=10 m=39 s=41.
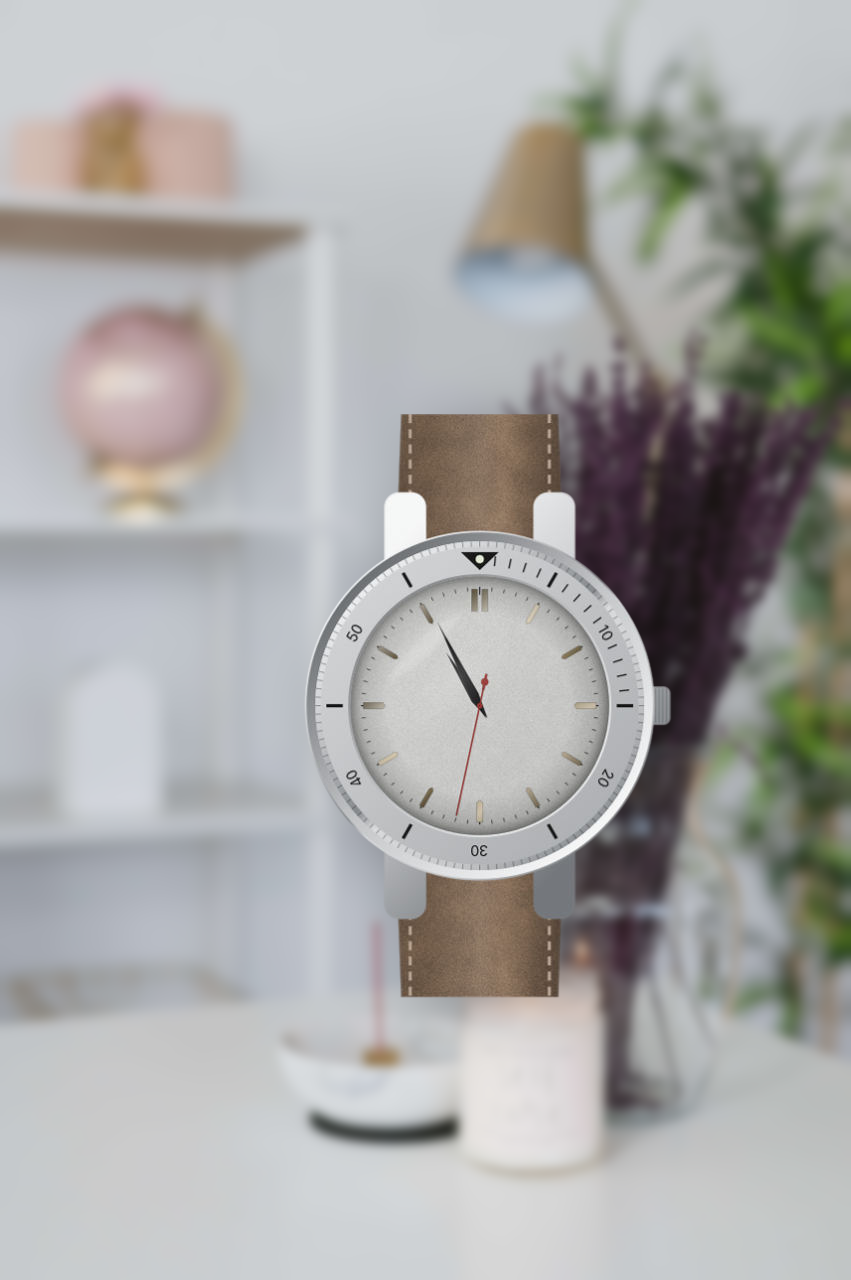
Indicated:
h=10 m=55 s=32
